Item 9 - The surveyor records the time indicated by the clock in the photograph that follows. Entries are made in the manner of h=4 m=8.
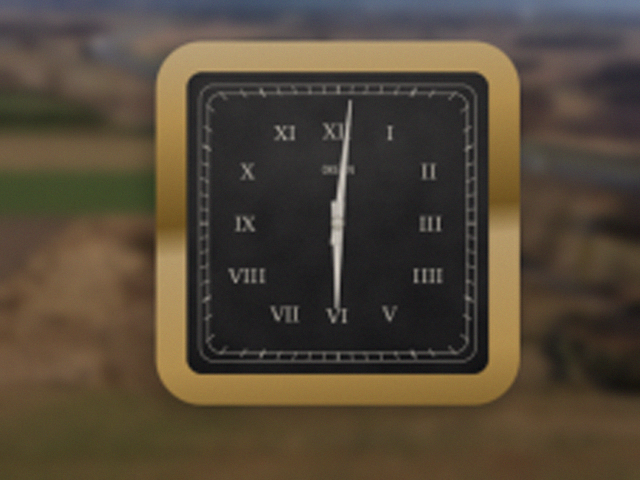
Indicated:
h=6 m=1
